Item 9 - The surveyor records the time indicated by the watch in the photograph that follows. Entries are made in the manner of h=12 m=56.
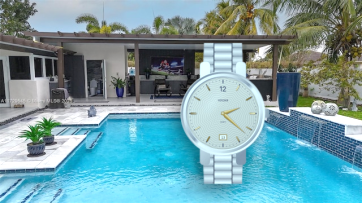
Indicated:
h=2 m=22
